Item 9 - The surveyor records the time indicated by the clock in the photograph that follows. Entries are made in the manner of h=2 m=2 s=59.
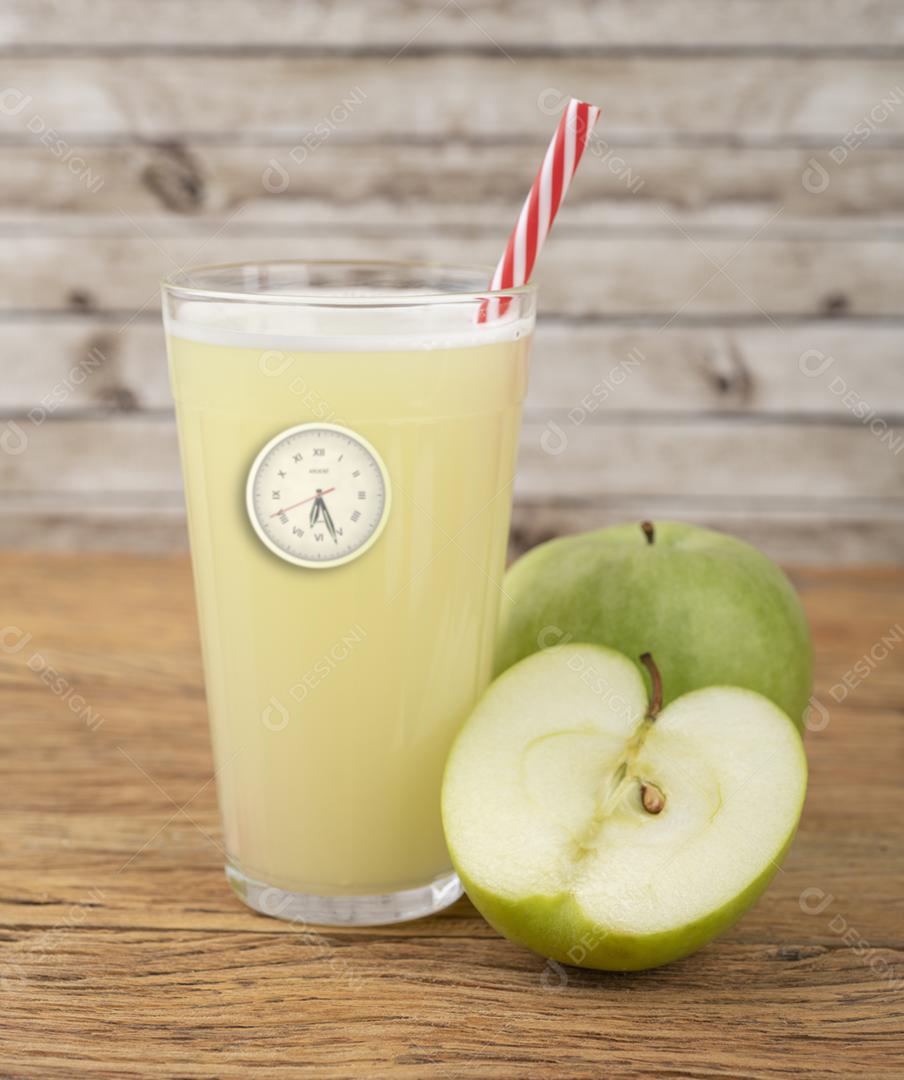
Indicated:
h=6 m=26 s=41
